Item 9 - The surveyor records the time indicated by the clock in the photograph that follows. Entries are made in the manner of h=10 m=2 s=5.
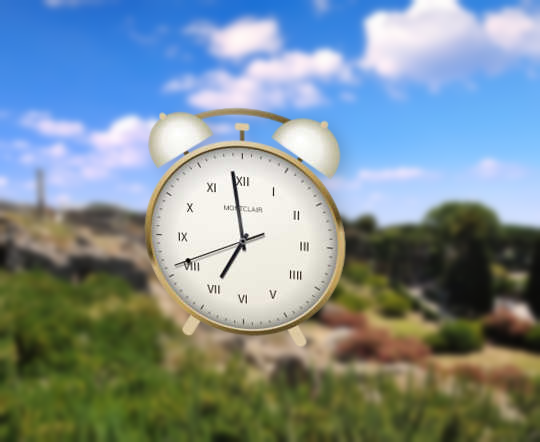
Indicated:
h=6 m=58 s=41
